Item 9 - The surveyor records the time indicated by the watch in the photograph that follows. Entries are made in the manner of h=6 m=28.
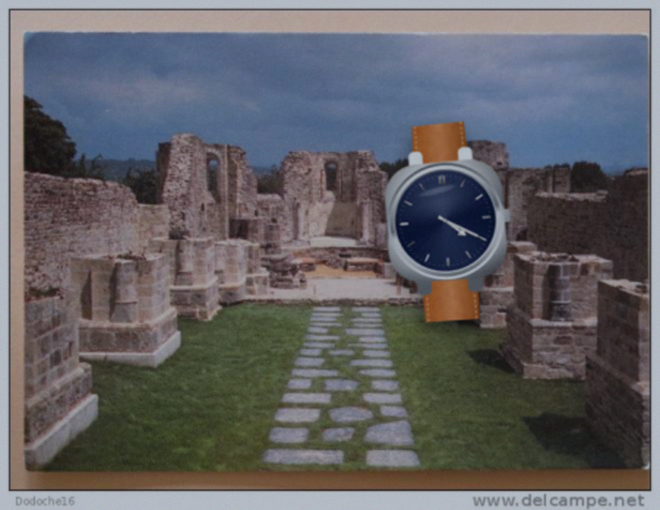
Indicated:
h=4 m=20
